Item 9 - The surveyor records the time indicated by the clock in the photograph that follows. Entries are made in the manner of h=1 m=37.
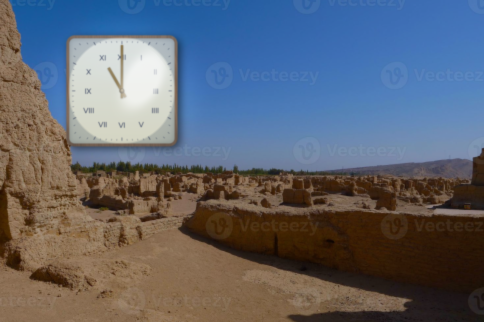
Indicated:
h=11 m=0
